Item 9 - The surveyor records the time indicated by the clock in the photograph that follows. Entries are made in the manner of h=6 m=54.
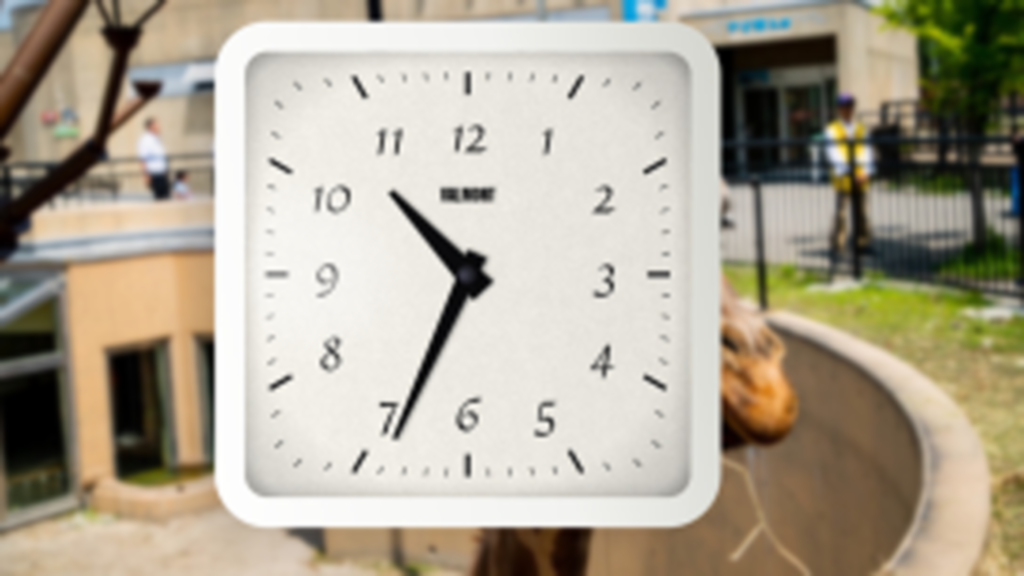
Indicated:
h=10 m=34
